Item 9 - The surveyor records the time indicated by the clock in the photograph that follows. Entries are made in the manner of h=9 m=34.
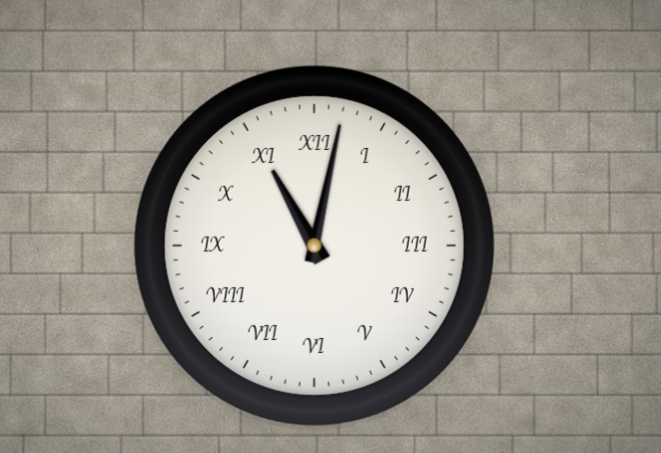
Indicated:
h=11 m=2
